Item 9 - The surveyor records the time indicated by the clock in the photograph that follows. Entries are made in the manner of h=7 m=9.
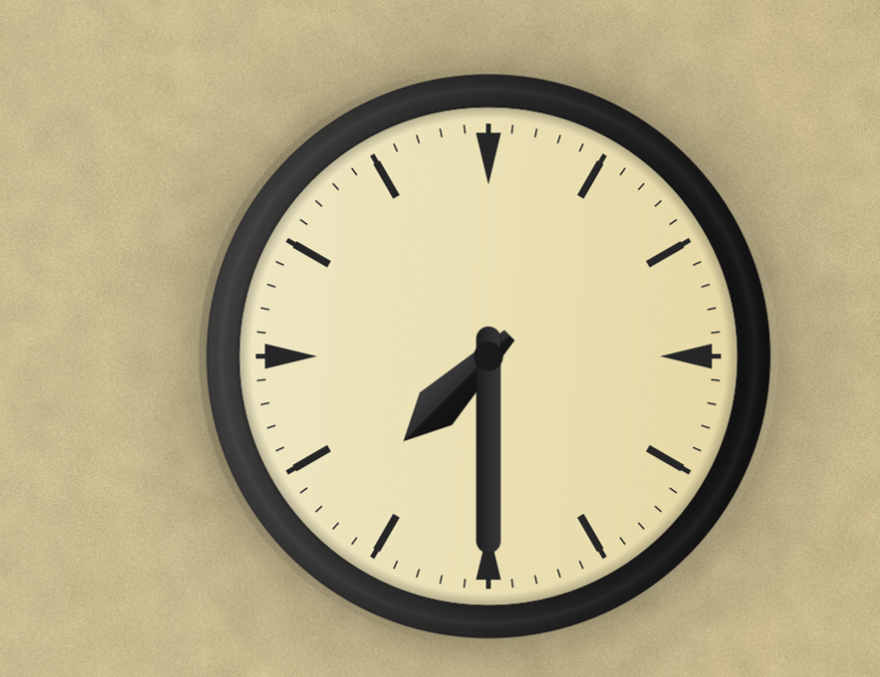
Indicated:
h=7 m=30
